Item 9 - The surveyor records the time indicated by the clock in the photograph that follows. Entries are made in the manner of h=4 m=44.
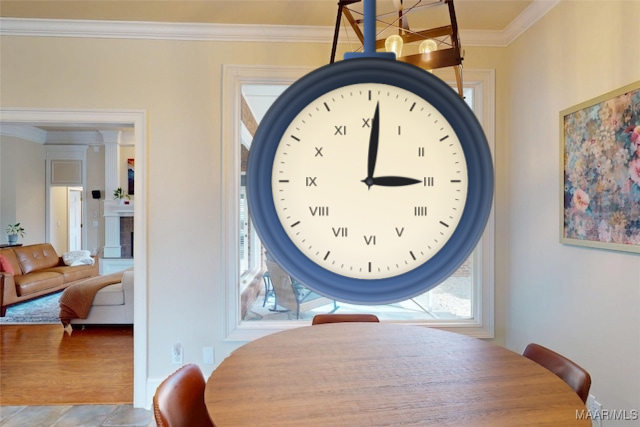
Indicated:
h=3 m=1
